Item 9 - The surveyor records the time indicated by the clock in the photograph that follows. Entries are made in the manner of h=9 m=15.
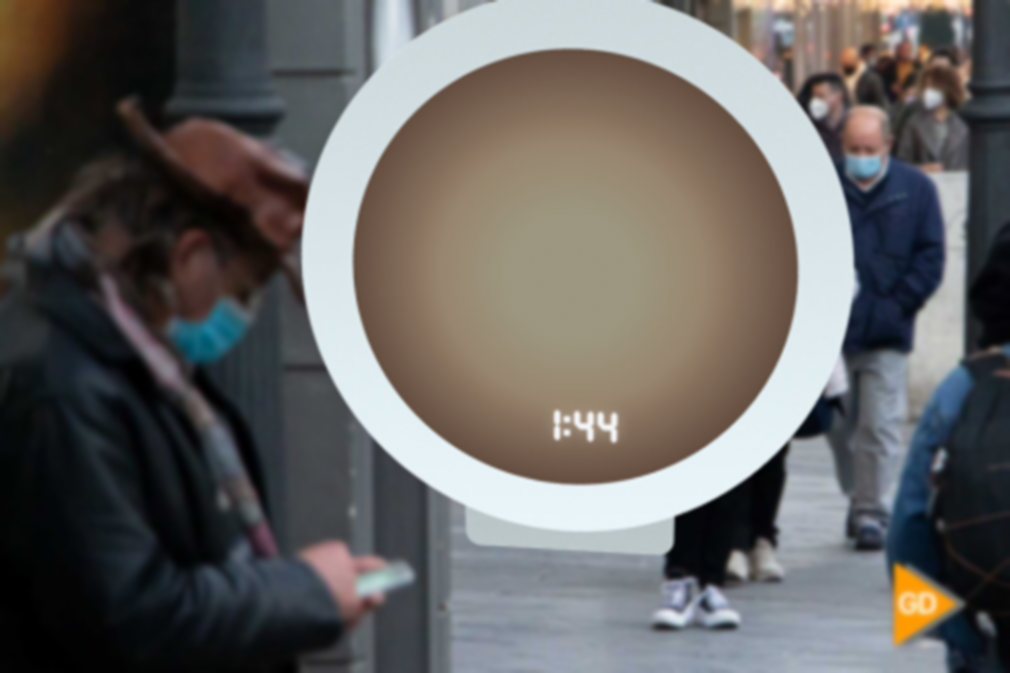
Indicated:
h=1 m=44
